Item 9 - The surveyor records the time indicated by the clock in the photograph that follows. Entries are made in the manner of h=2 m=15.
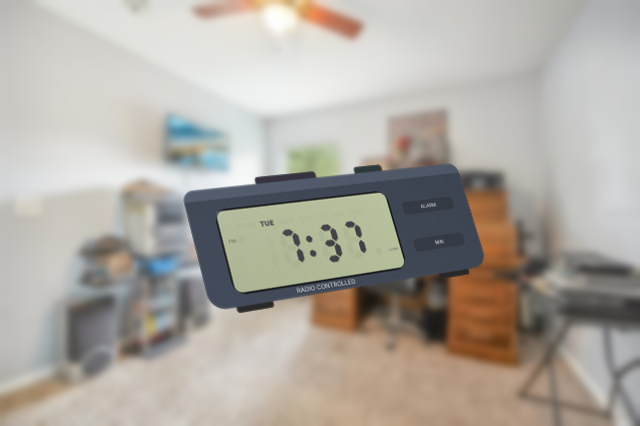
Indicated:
h=7 m=37
